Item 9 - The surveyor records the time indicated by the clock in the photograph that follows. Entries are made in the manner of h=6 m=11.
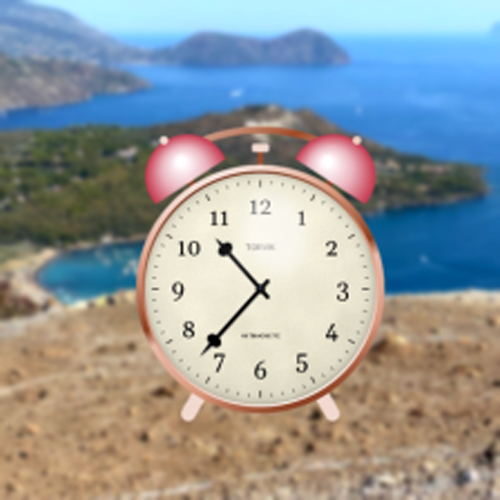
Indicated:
h=10 m=37
